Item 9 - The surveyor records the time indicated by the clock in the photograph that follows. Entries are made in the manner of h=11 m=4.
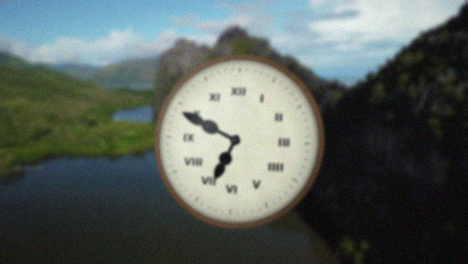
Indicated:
h=6 m=49
